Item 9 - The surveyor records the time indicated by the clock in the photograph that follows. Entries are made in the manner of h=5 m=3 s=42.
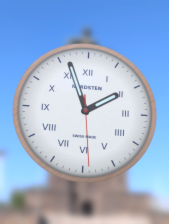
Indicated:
h=1 m=56 s=29
